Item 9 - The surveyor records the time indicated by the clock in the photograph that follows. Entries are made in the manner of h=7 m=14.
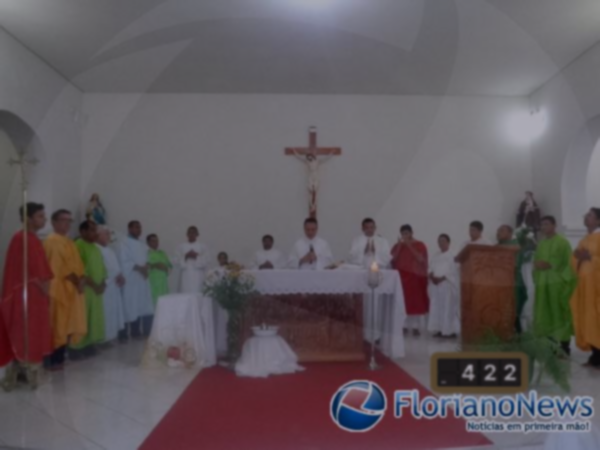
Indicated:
h=4 m=22
